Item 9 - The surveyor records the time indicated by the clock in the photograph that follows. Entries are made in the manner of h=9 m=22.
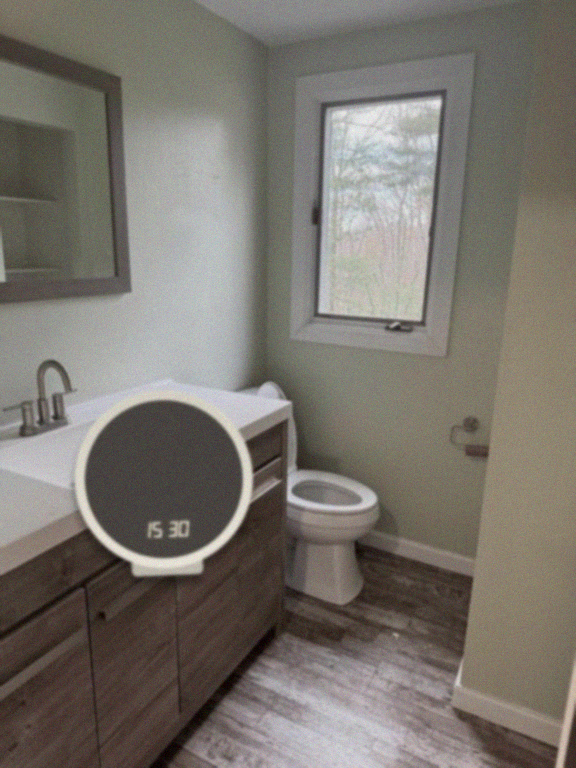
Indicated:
h=15 m=30
